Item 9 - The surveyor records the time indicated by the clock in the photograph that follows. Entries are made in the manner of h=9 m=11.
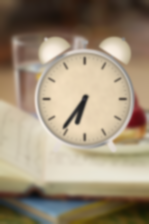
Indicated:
h=6 m=36
